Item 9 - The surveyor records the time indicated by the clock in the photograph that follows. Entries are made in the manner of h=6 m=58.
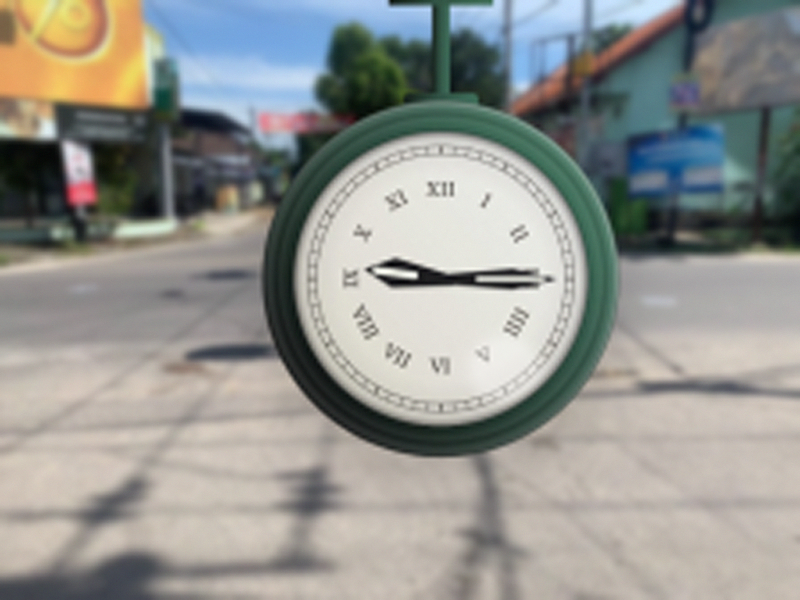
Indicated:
h=9 m=15
